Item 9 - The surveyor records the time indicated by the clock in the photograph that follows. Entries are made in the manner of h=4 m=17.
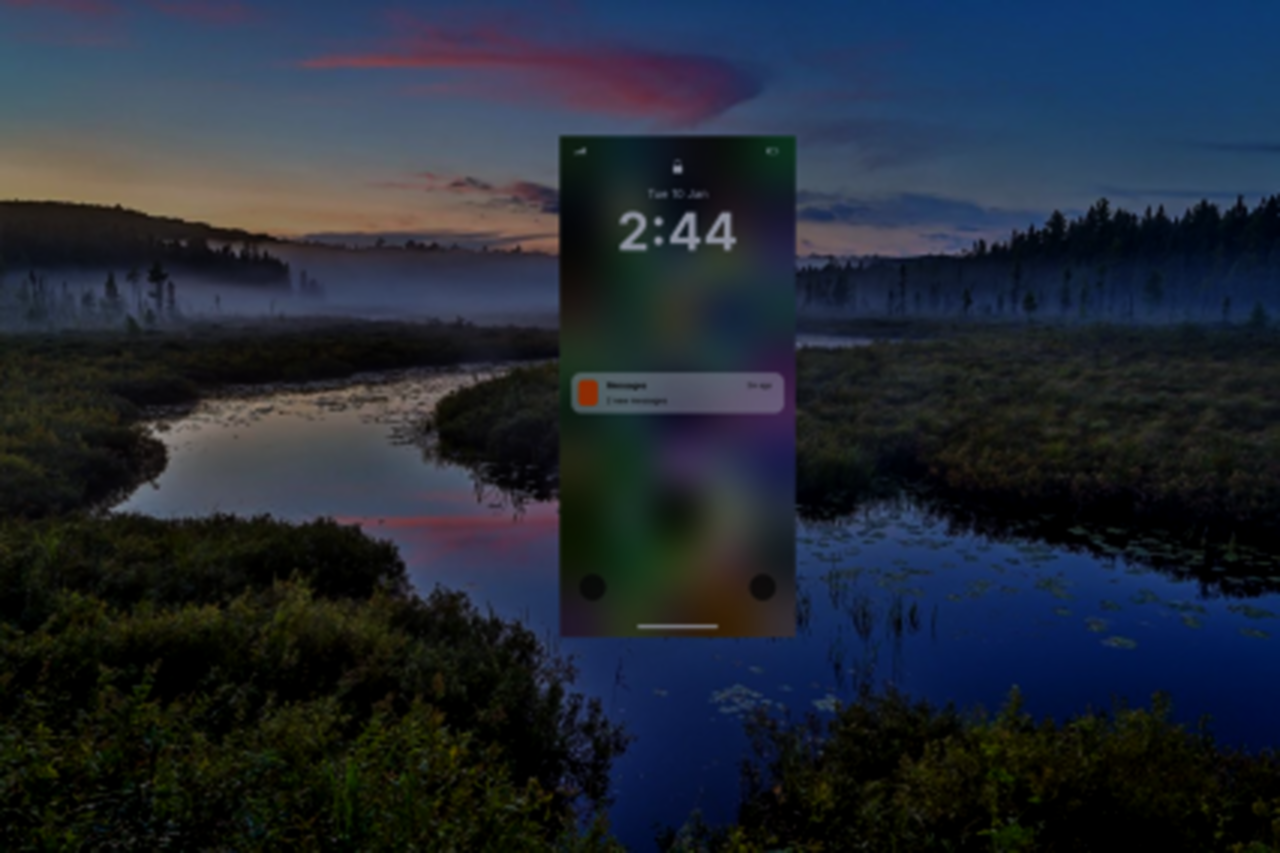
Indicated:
h=2 m=44
